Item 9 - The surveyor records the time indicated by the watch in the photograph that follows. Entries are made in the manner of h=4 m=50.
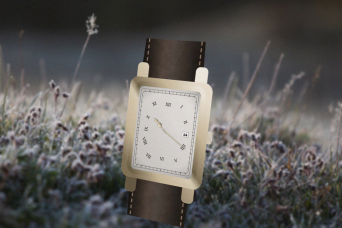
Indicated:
h=10 m=20
